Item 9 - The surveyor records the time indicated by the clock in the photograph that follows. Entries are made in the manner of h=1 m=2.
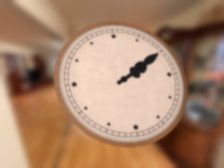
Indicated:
h=2 m=10
